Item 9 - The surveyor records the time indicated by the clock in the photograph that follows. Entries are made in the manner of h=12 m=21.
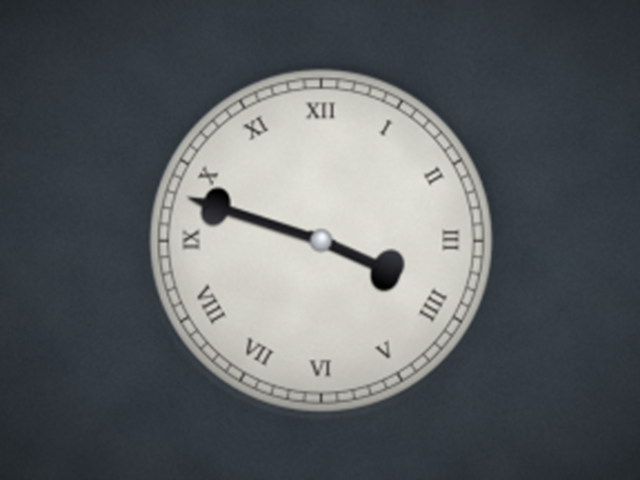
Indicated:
h=3 m=48
